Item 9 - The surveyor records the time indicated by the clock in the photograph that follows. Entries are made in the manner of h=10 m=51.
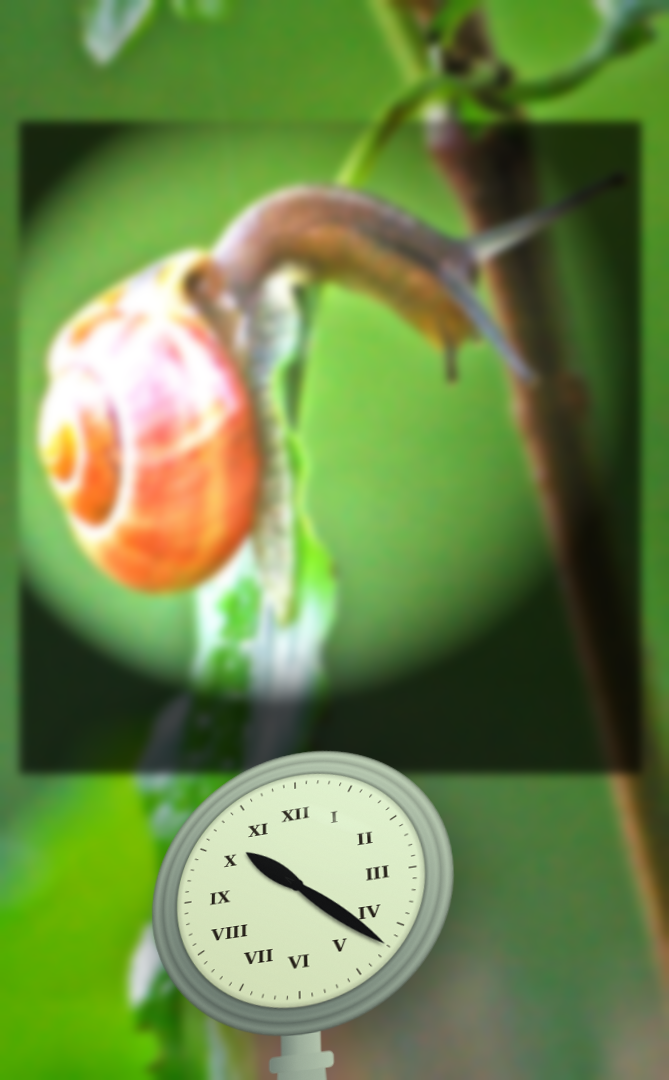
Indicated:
h=10 m=22
